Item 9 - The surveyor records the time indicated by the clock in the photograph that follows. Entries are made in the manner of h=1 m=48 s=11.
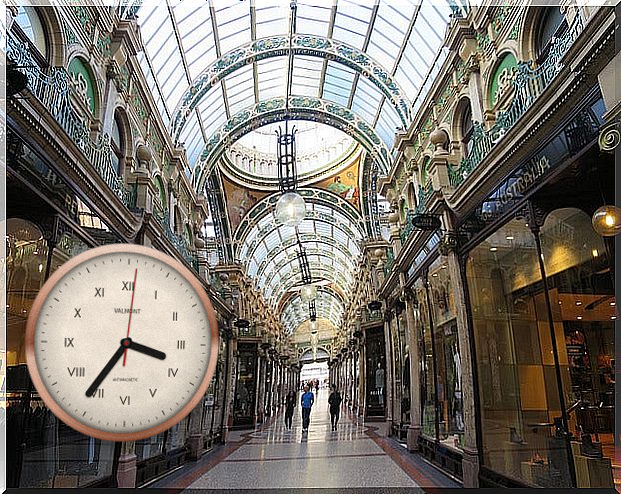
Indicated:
h=3 m=36 s=1
